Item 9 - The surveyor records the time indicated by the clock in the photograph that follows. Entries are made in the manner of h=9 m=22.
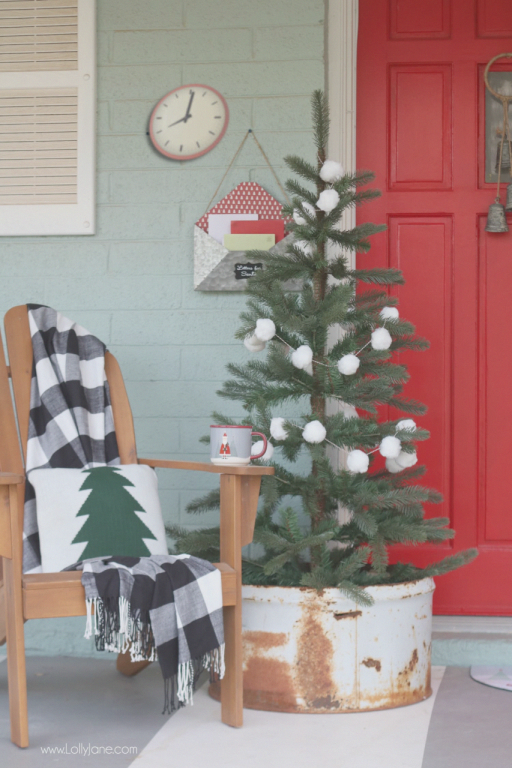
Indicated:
h=8 m=1
